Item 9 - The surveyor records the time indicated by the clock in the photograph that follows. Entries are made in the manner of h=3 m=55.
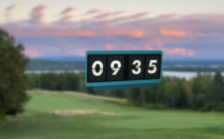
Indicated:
h=9 m=35
